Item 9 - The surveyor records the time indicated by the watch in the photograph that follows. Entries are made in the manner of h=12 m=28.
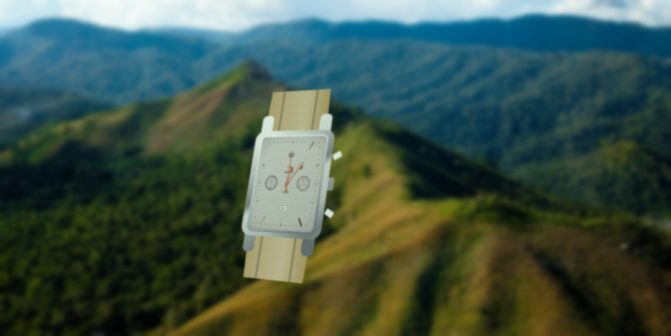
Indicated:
h=12 m=6
